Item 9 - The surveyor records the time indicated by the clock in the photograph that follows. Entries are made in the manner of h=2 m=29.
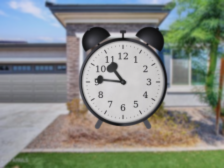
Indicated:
h=10 m=46
